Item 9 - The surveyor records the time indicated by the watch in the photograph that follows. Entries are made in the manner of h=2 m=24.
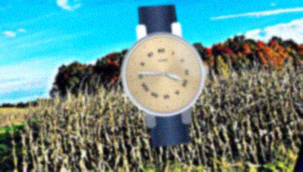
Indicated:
h=3 m=46
